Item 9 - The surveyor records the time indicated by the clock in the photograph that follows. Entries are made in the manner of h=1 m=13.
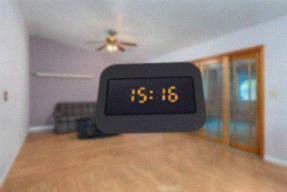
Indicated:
h=15 m=16
